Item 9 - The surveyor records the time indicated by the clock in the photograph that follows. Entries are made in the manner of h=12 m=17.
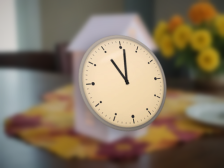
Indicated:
h=11 m=1
